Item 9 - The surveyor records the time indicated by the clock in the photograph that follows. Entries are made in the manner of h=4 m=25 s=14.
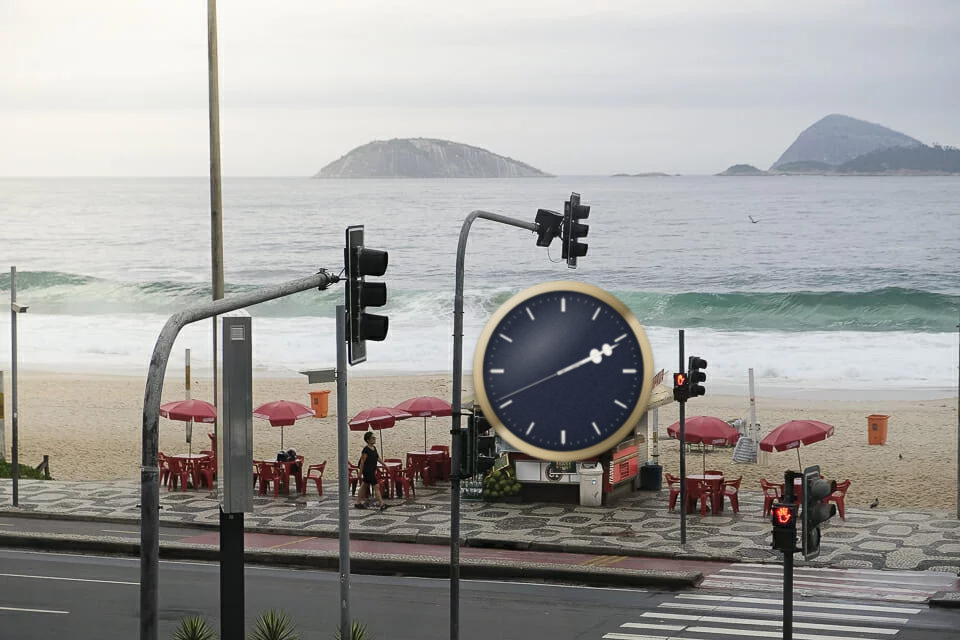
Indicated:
h=2 m=10 s=41
